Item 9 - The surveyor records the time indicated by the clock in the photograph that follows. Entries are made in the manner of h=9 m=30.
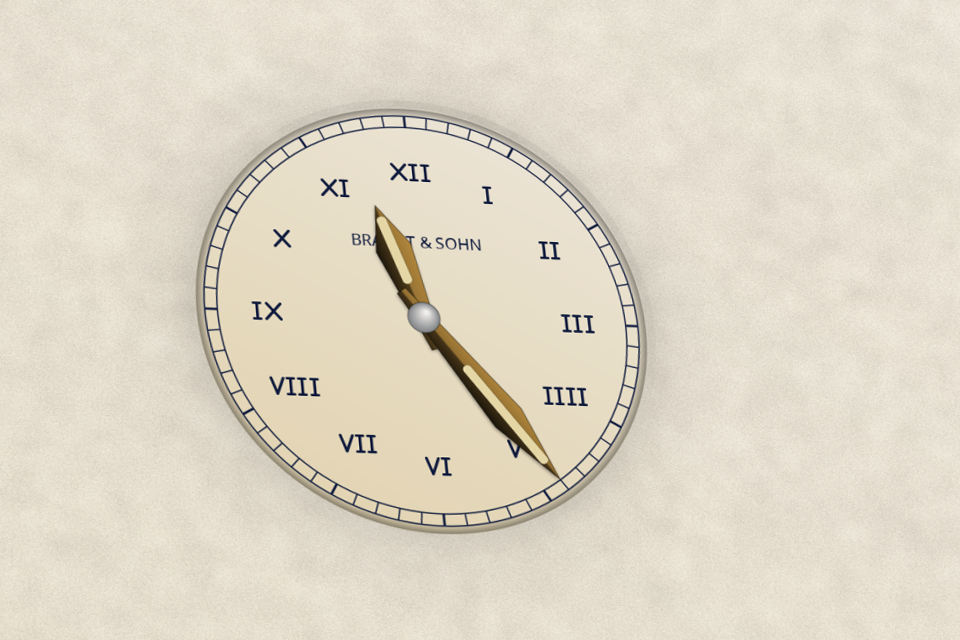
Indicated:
h=11 m=24
